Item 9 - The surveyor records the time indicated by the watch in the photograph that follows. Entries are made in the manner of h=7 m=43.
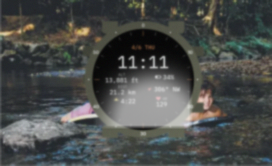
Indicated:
h=11 m=11
